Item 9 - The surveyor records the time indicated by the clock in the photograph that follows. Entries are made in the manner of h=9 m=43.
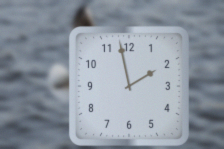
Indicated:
h=1 m=58
